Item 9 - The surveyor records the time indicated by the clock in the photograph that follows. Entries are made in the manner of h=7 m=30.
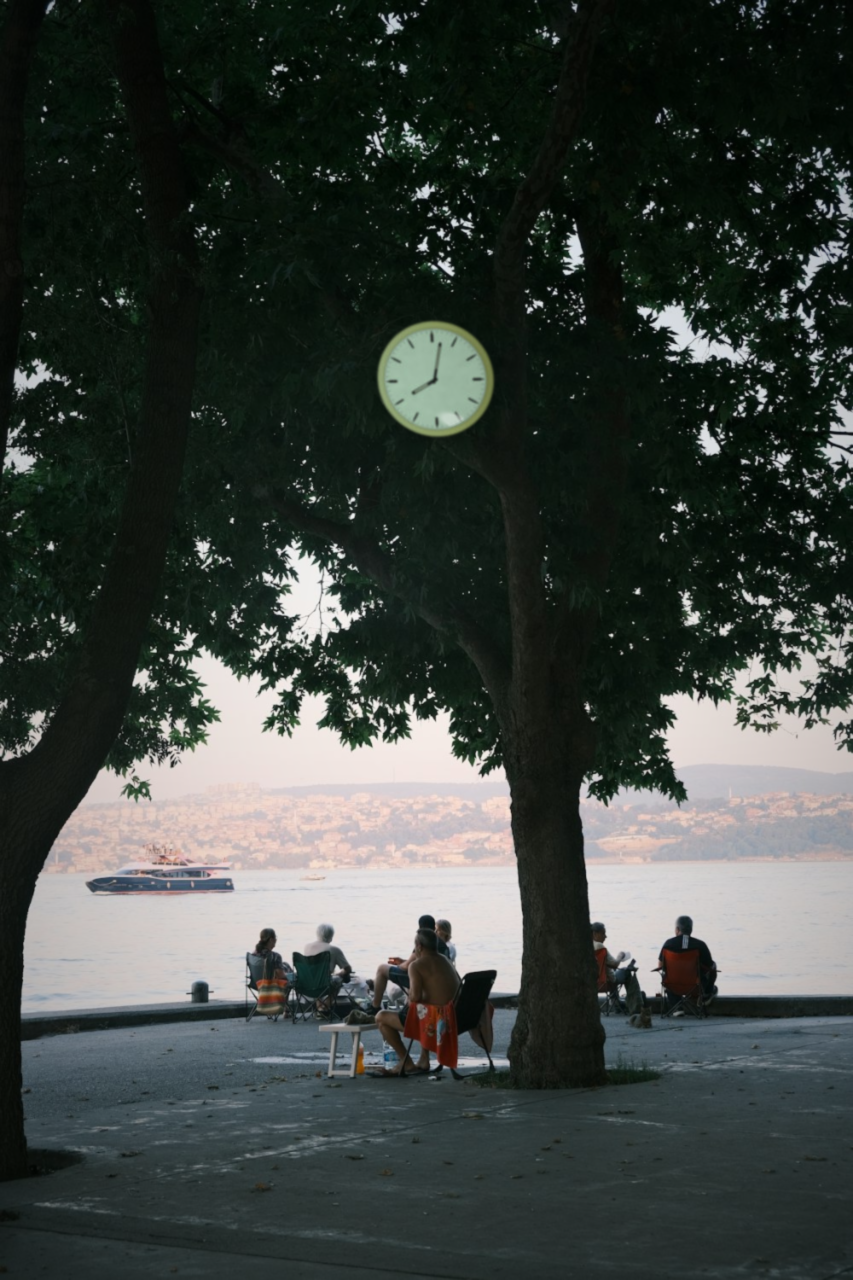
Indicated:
h=8 m=2
